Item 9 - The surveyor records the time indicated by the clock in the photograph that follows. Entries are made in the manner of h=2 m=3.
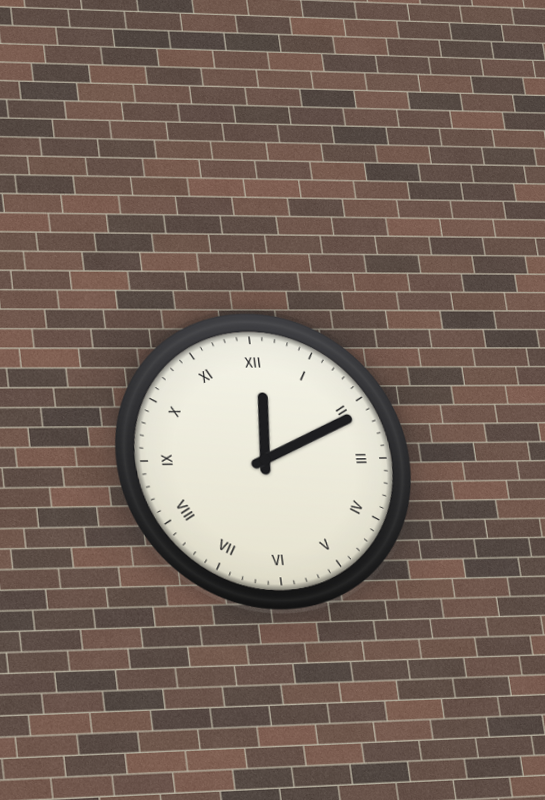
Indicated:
h=12 m=11
